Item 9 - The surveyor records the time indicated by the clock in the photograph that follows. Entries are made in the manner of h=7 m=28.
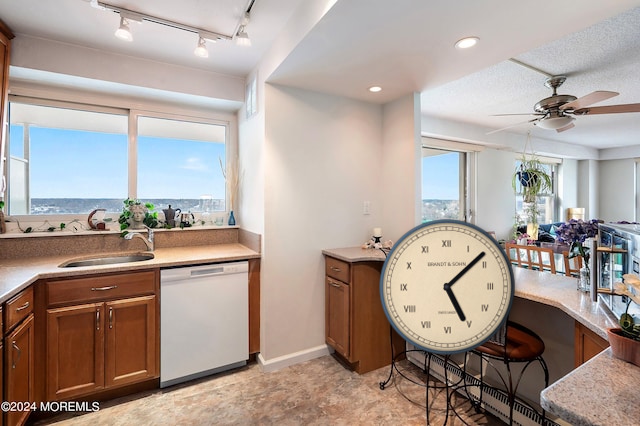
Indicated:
h=5 m=8
